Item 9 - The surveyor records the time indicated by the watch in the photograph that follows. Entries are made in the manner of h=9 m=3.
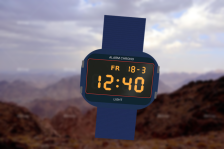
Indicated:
h=12 m=40
